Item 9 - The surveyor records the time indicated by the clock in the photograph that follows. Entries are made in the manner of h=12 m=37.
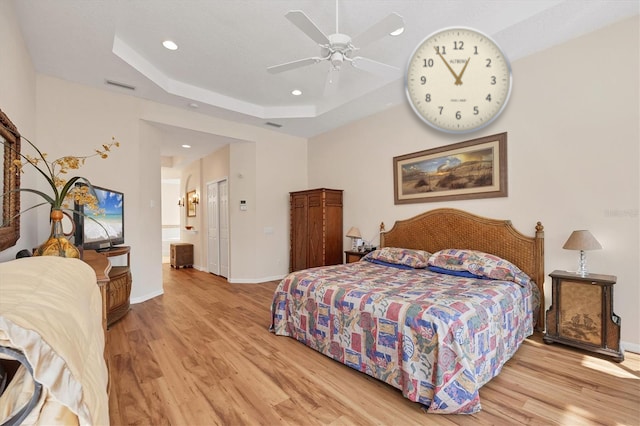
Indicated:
h=12 m=54
